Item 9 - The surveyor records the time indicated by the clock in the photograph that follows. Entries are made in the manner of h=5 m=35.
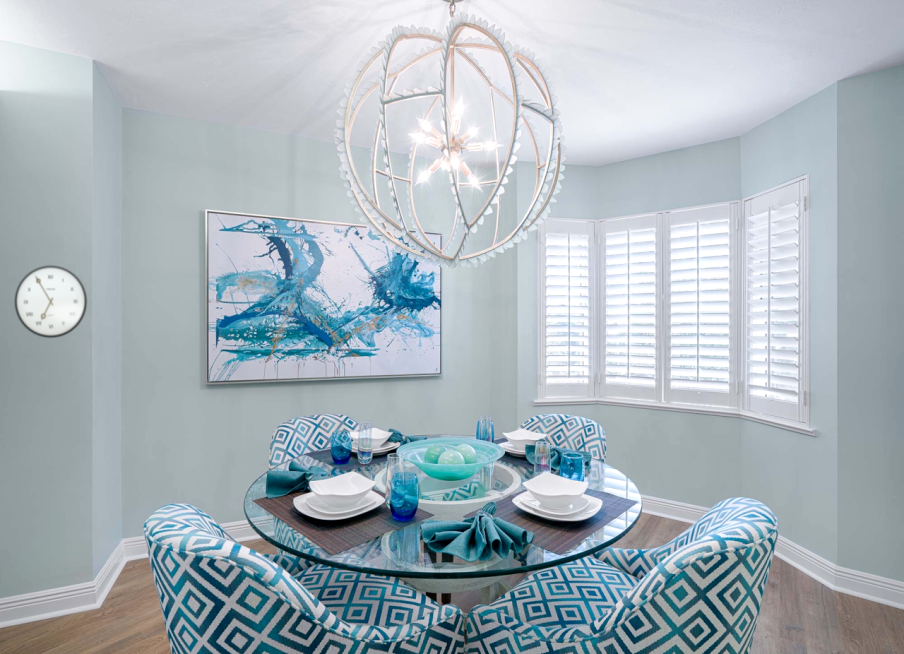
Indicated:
h=6 m=55
